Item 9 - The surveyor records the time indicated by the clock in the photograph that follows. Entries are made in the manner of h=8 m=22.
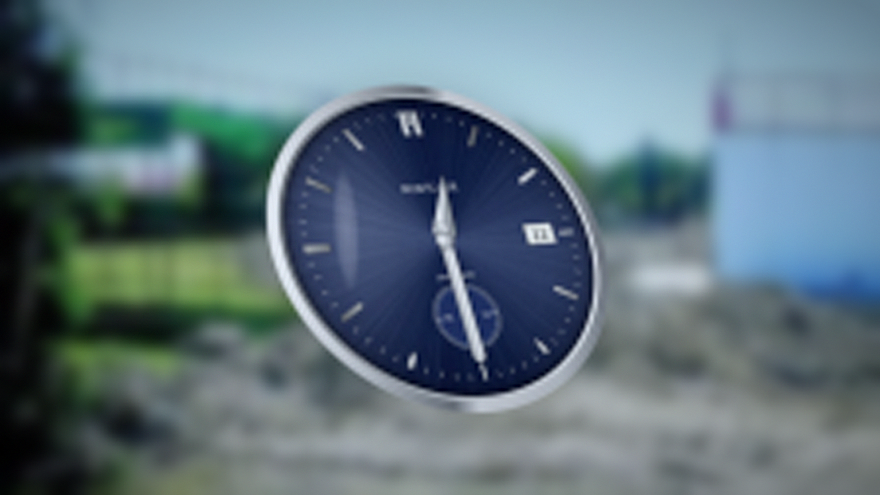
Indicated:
h=12 m=30
